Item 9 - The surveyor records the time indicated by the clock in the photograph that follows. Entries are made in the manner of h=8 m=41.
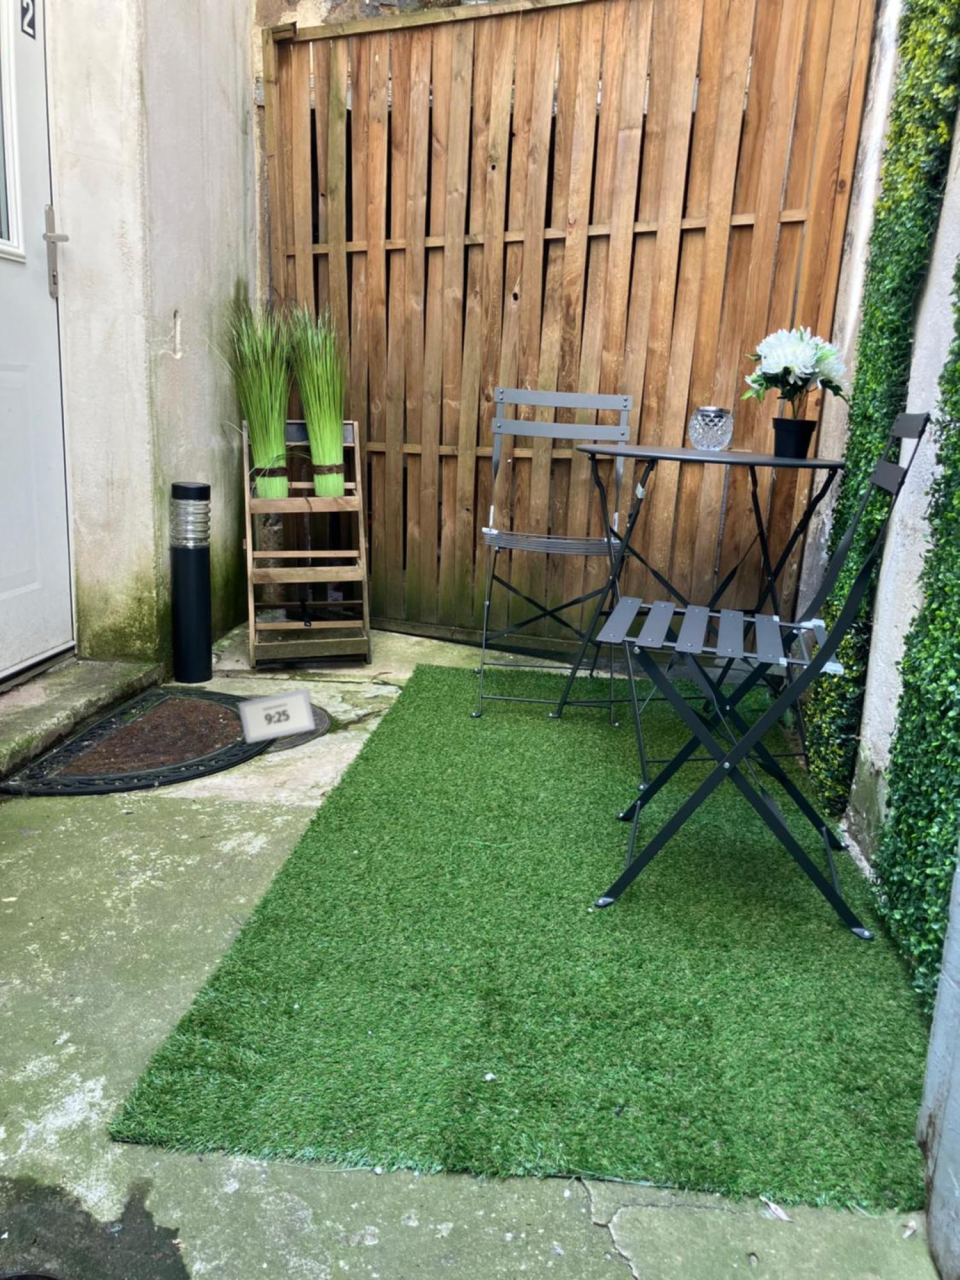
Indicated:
h=9 m=25
